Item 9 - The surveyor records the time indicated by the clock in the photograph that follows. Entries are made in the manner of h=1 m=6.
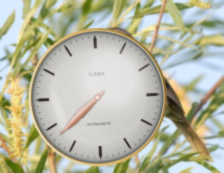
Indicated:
h=7 m=38
